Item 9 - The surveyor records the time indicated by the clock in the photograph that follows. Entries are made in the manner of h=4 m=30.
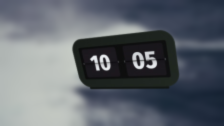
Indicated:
h=10 m=5
